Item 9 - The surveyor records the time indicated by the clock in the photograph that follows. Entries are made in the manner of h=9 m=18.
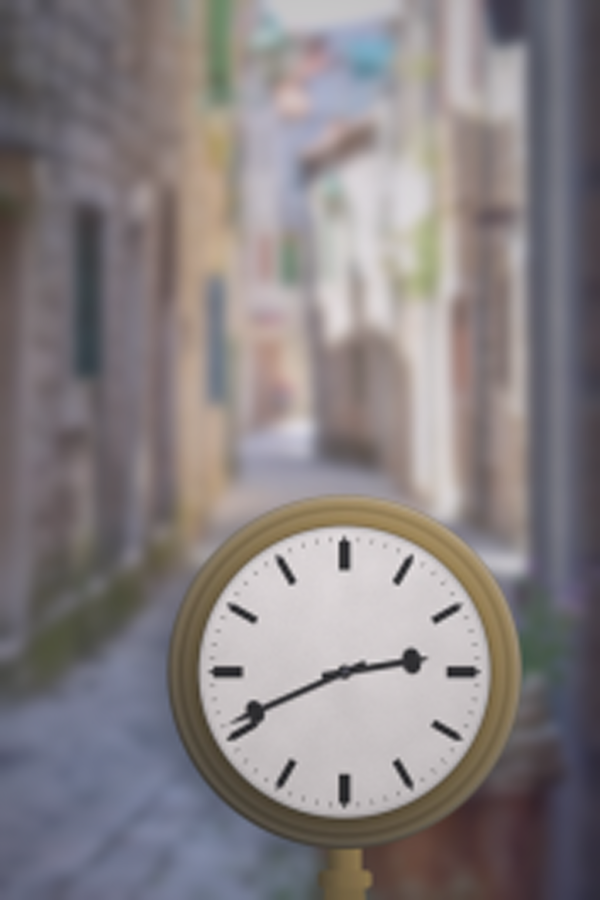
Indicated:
h=2 m=41
